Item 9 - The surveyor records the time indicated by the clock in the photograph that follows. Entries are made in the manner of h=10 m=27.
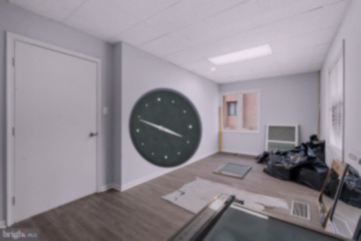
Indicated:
h=3 m=49
